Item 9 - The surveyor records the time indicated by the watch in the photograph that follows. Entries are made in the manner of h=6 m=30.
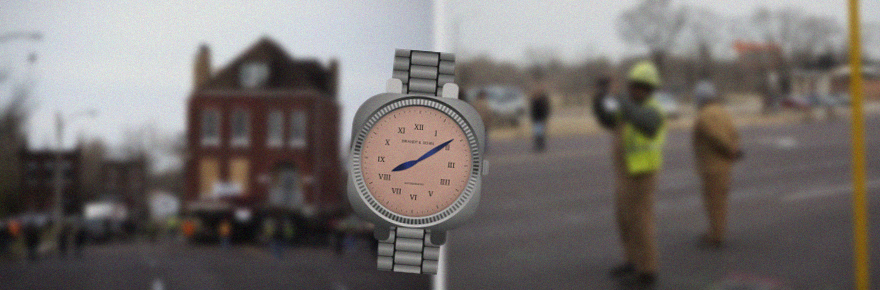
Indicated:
h=8 m=9
